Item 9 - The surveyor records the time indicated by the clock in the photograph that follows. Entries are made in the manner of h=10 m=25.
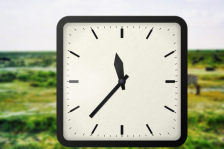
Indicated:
h=11 m=37
